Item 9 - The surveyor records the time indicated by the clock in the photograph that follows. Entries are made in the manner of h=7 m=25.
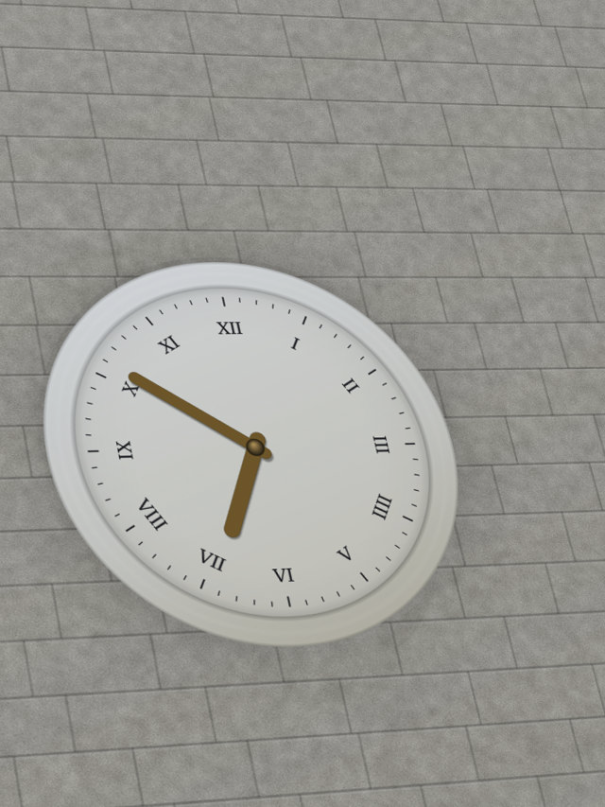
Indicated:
h=6 m=51
